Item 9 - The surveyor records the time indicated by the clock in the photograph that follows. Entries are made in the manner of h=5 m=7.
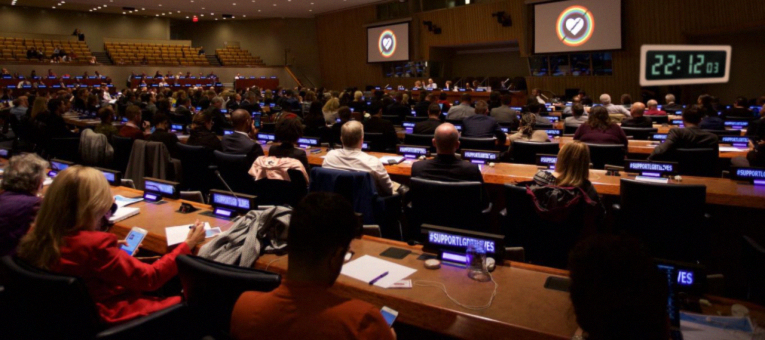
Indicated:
h=22 m=12
